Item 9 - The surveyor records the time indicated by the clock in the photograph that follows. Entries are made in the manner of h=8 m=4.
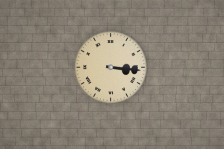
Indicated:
h=3 m=16
